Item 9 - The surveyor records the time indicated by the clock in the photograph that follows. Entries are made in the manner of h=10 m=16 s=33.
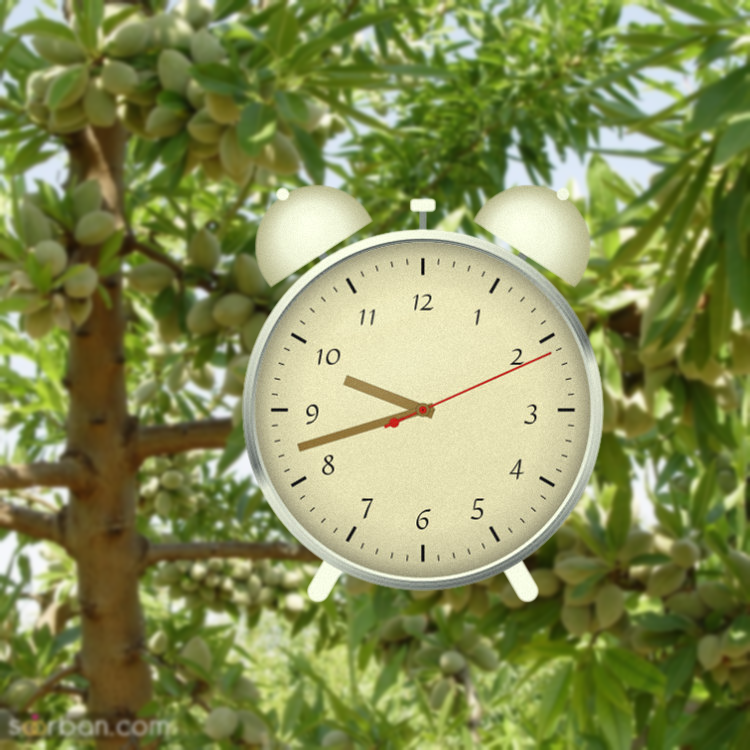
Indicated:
h=9 m=42 s=11
